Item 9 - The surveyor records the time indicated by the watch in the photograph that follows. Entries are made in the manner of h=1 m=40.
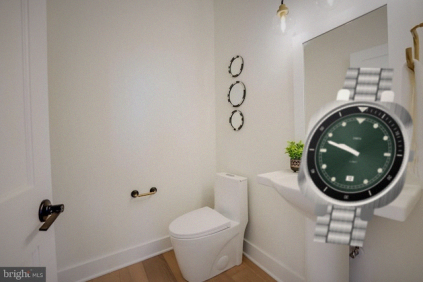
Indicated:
h=9 m=48
